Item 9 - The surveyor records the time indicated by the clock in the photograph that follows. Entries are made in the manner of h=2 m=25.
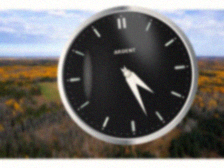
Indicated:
h=4 m=27
